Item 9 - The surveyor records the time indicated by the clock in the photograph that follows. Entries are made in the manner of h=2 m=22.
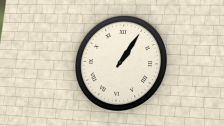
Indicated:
h=1 m=5
